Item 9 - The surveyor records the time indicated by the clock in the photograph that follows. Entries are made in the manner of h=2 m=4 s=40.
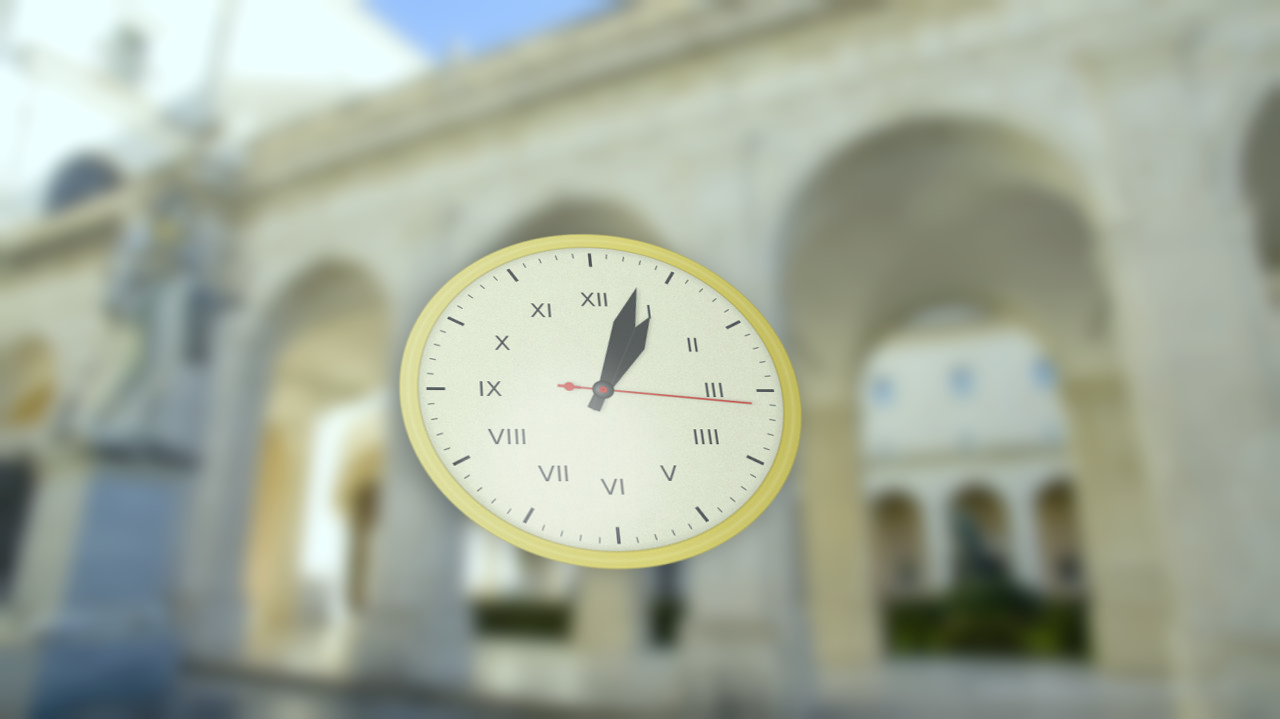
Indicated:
h=1 m=3 s=16
